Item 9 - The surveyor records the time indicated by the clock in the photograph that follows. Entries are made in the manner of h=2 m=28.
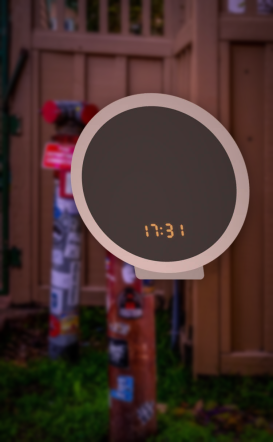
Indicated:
h=17 m=31
